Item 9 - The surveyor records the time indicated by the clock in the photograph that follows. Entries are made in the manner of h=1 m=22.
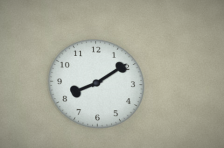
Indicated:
h=8 m=9
